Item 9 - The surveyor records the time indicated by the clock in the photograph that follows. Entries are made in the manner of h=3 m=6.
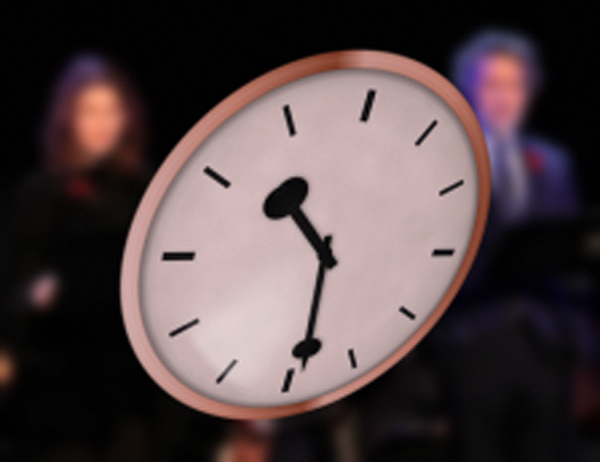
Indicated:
h=10 m=29
